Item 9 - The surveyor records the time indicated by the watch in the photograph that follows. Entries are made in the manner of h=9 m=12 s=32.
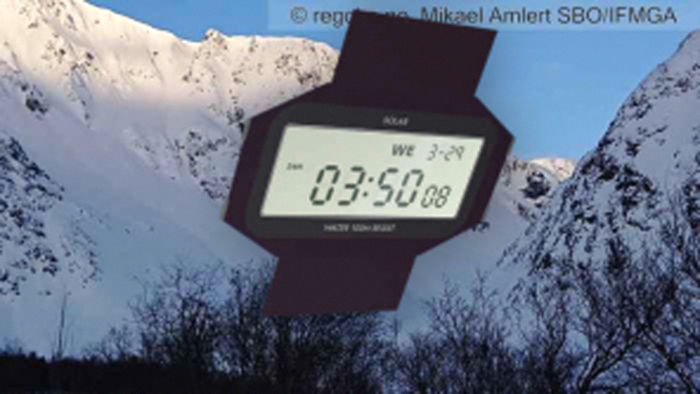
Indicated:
h=3 m=50 s=8
